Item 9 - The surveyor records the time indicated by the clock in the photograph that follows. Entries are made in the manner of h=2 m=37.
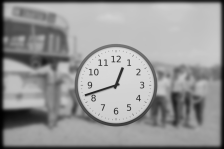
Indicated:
h=12 m=42
